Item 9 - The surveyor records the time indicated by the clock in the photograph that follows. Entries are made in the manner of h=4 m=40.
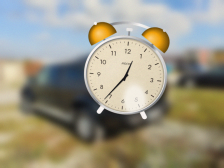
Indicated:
h=12 m=36
